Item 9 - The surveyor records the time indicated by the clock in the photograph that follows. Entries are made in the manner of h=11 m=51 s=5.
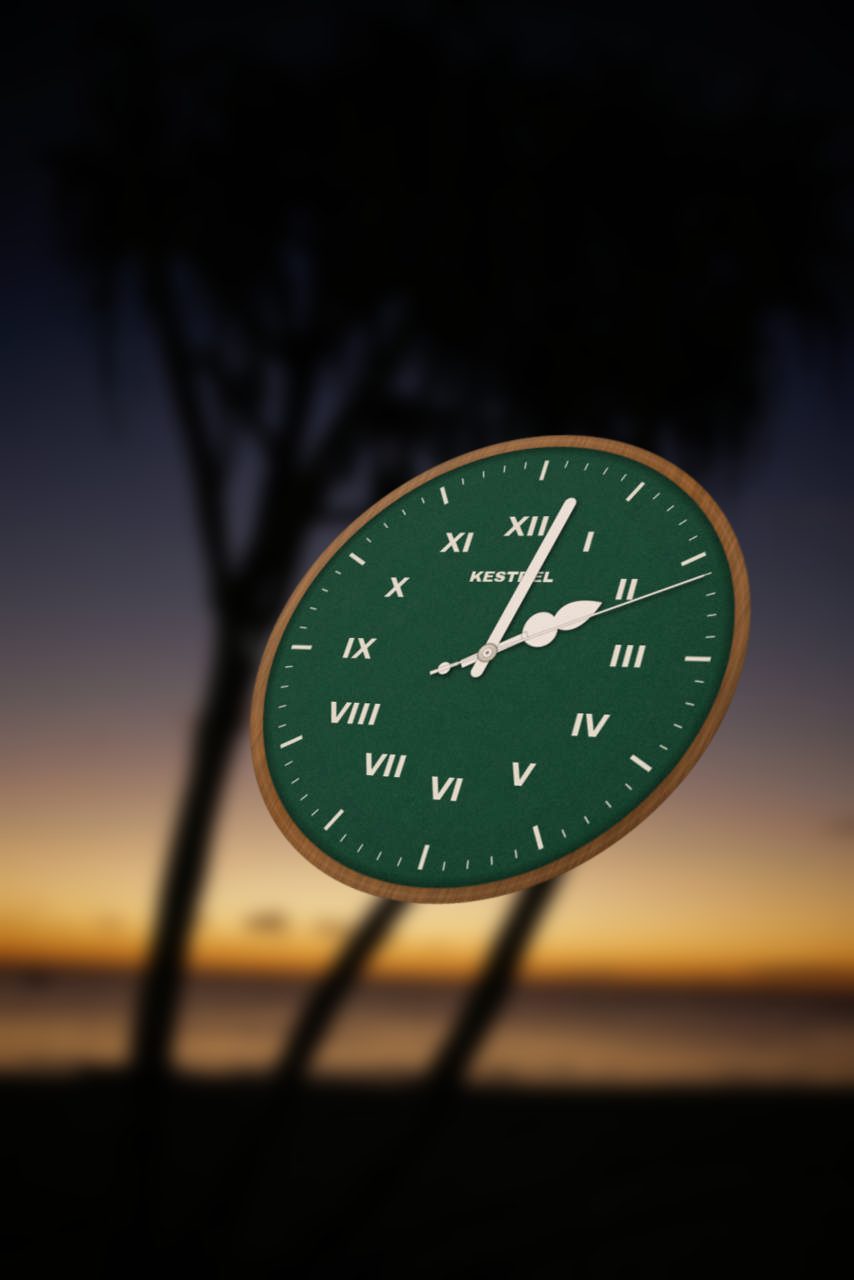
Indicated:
h=2 m=2 s=11
